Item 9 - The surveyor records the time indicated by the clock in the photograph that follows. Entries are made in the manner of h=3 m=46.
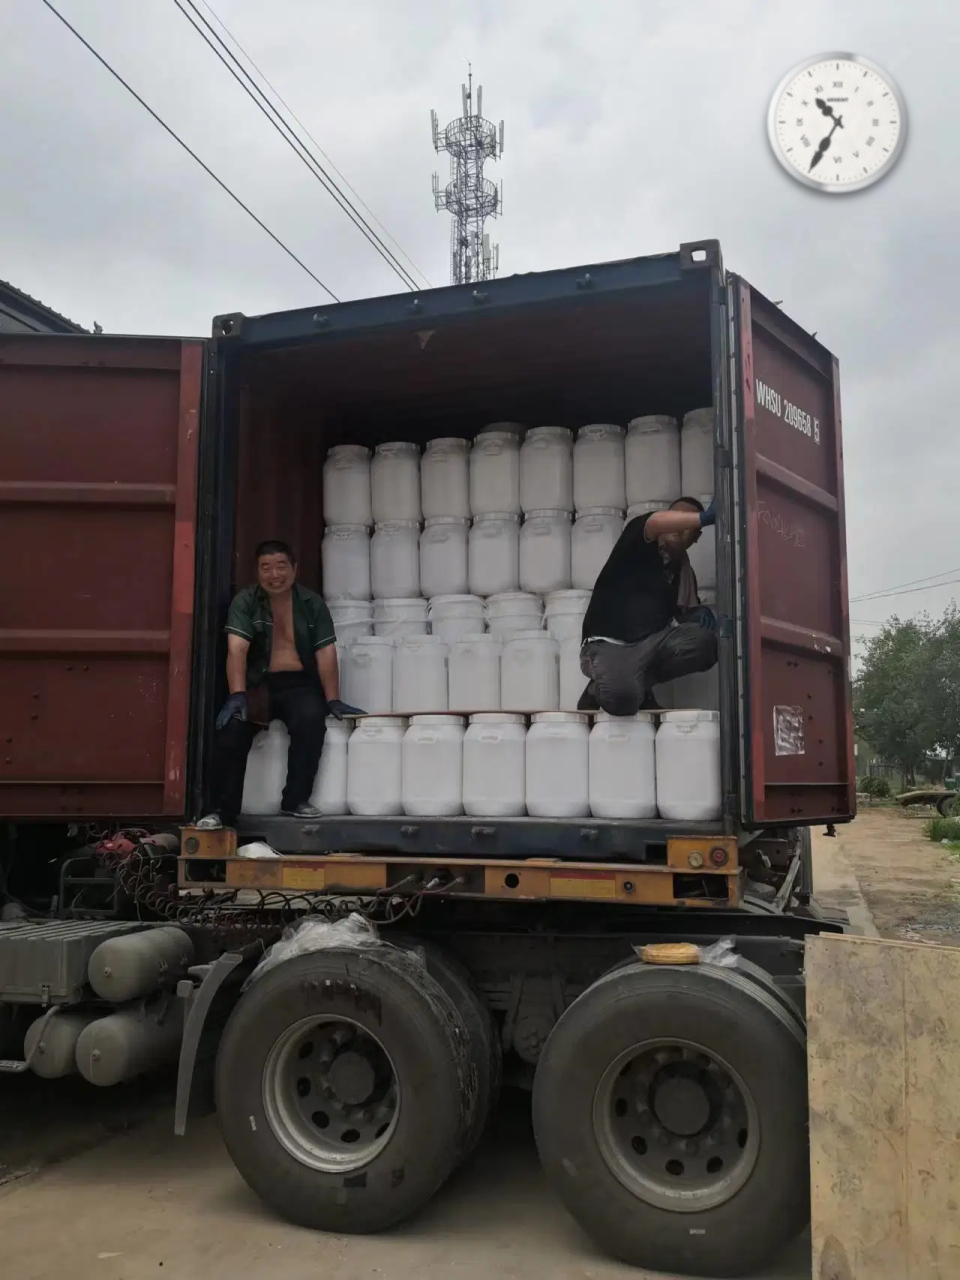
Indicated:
h=10 m=35
